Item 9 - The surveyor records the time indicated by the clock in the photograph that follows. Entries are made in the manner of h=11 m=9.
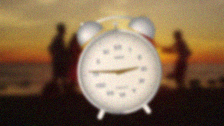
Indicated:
h=2 m=46
